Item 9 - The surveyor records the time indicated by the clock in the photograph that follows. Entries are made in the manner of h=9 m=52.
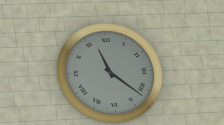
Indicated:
h=11 m=22
